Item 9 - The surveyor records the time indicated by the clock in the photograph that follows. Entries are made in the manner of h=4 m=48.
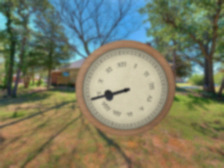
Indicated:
h=8 m=44
